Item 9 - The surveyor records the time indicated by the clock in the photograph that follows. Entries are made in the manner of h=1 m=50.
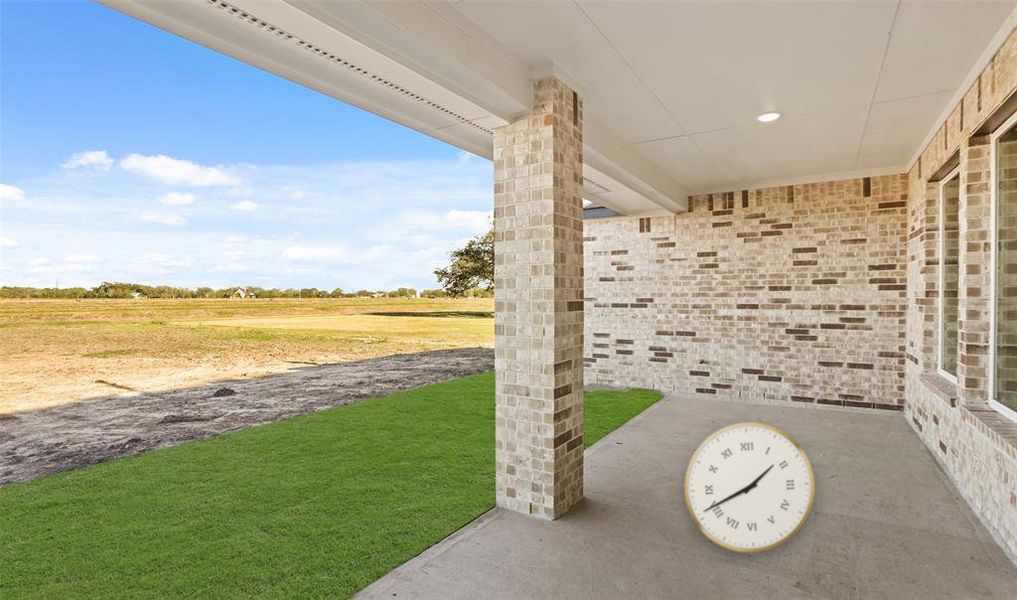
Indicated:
h=1 m=41
